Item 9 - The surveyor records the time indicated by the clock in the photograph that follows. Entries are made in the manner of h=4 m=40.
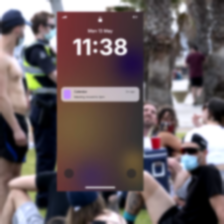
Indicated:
h=11 m=38
